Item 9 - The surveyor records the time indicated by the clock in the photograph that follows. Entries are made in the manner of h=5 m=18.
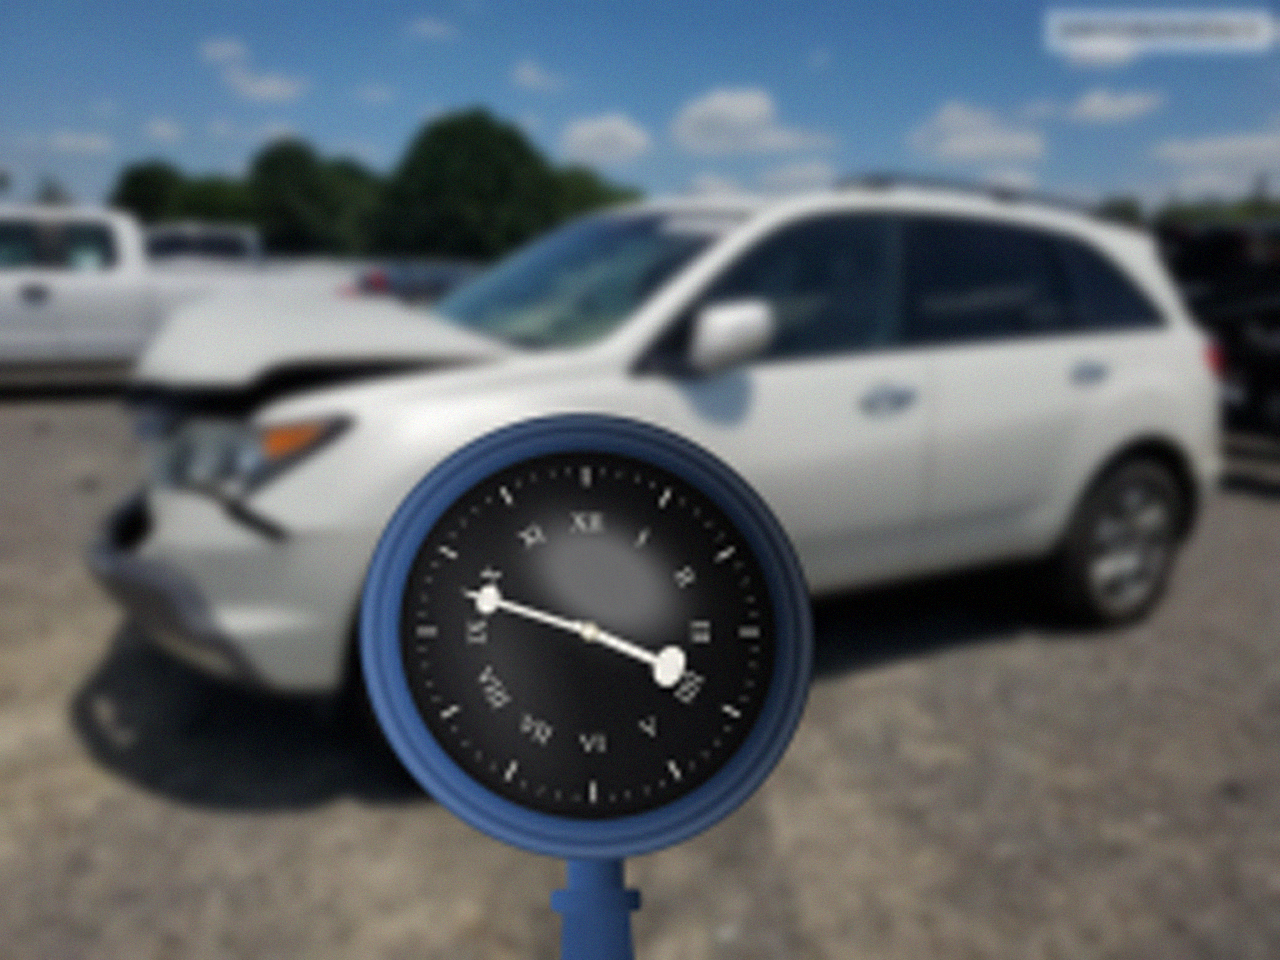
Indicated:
h=3 m=48
